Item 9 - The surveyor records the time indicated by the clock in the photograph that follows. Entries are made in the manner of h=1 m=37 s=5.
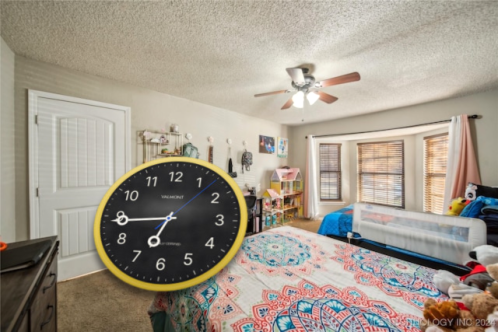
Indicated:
h=6 m=44 s=7
